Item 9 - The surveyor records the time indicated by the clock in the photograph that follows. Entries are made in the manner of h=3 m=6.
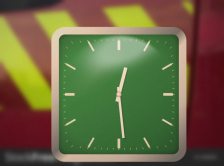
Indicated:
h=12 m=29
